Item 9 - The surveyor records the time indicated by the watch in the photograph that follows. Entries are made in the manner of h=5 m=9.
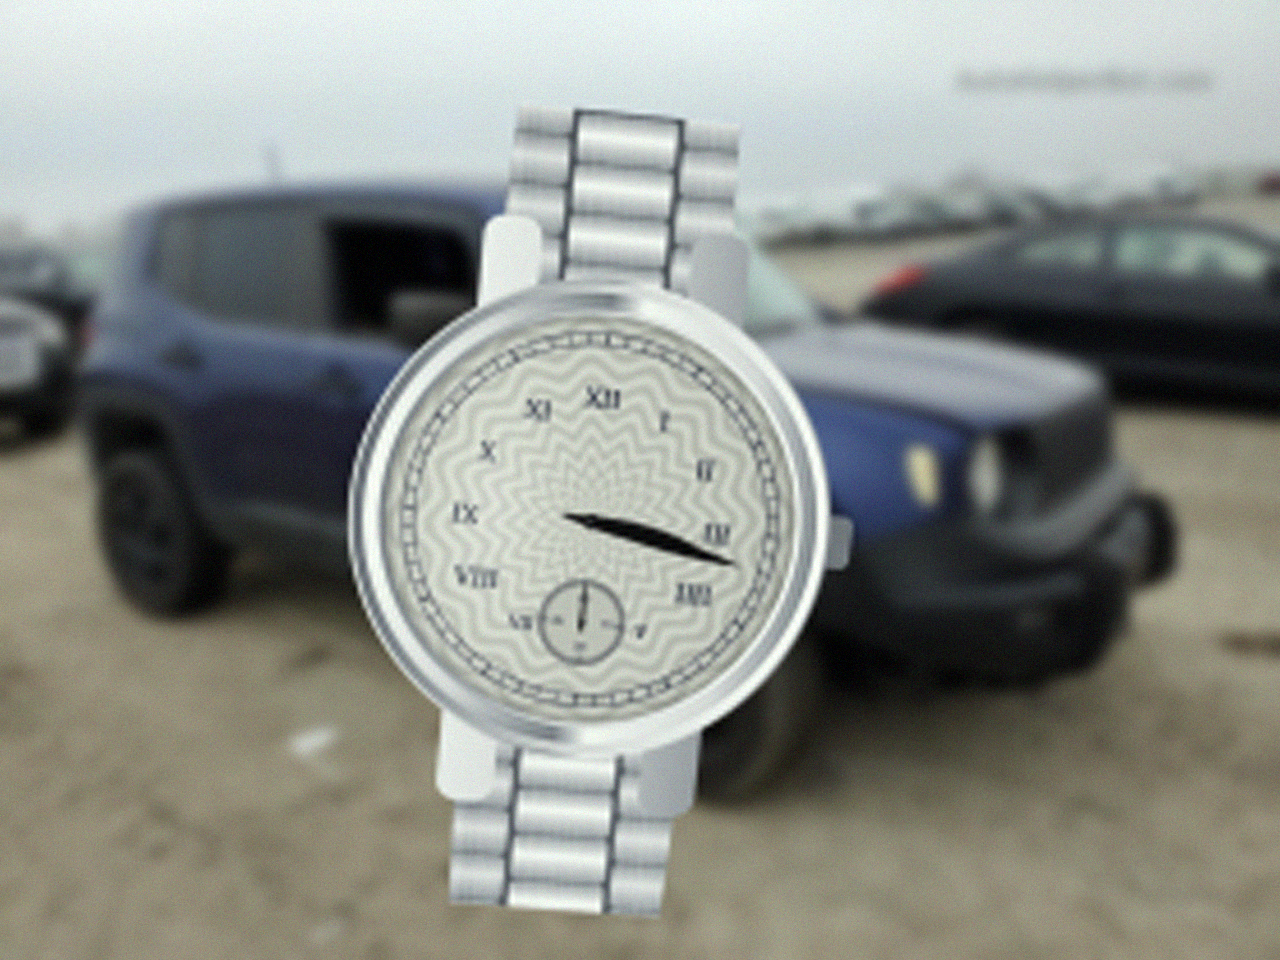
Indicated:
h=3 m=17
